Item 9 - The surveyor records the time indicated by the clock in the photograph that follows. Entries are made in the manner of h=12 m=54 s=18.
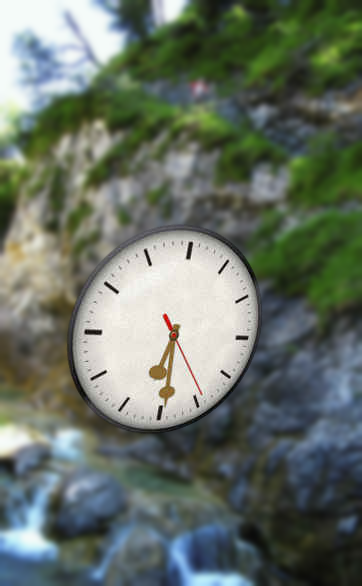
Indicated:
h=6 m=29 s=24
